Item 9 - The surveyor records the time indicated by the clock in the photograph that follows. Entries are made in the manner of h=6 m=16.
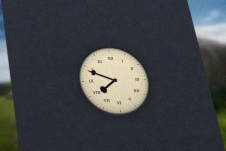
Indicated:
h=7 m=49
